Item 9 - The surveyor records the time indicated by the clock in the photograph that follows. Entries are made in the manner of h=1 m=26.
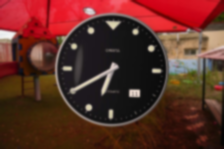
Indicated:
h=6 m=40
